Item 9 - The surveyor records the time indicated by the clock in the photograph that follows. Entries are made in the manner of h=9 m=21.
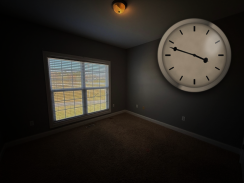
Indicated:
h=3 m=48
